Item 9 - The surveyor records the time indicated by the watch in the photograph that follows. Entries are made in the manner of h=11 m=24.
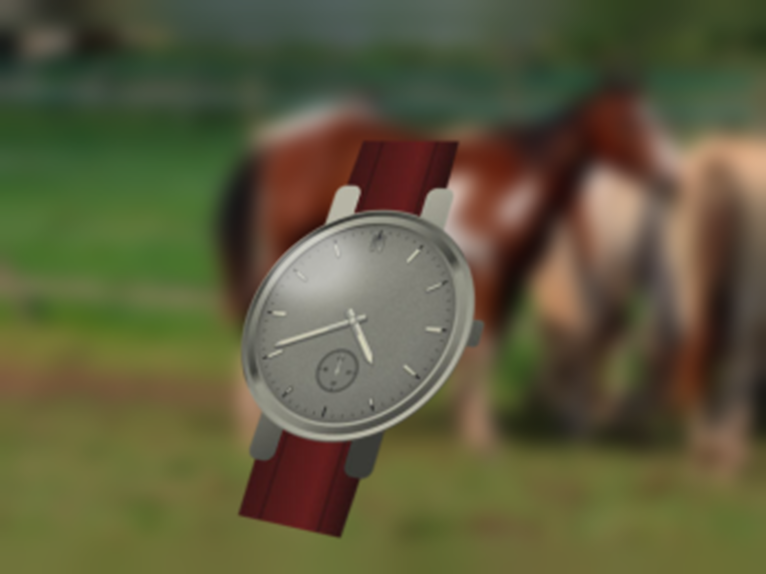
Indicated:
h=4 m=41
